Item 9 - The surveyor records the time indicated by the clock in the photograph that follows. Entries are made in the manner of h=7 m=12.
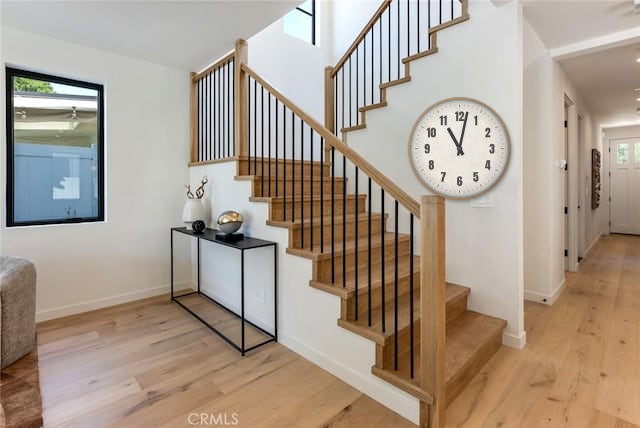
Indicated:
h=11 m=2
